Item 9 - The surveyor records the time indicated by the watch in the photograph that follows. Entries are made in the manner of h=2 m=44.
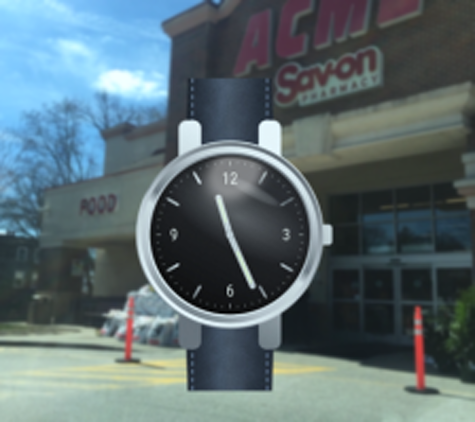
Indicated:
h=11 m=26
